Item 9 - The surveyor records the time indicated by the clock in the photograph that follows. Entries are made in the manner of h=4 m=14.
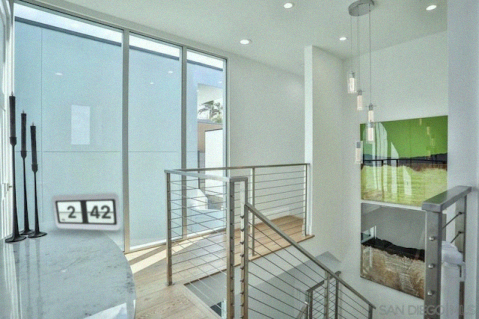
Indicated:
h=2 m=42
